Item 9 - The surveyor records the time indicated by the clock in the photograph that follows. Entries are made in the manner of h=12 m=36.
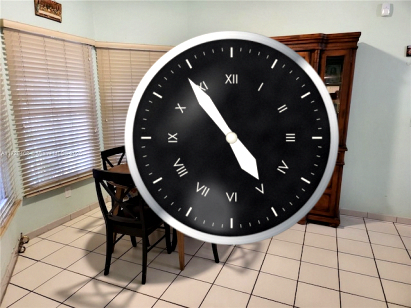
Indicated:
h=4 m=54
